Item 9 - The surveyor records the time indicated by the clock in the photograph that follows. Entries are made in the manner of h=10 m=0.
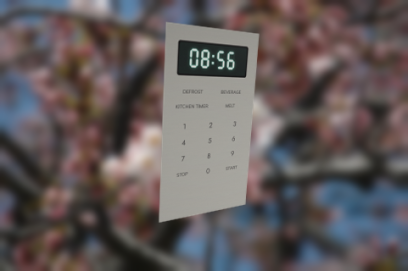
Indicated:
h=8 m=56
